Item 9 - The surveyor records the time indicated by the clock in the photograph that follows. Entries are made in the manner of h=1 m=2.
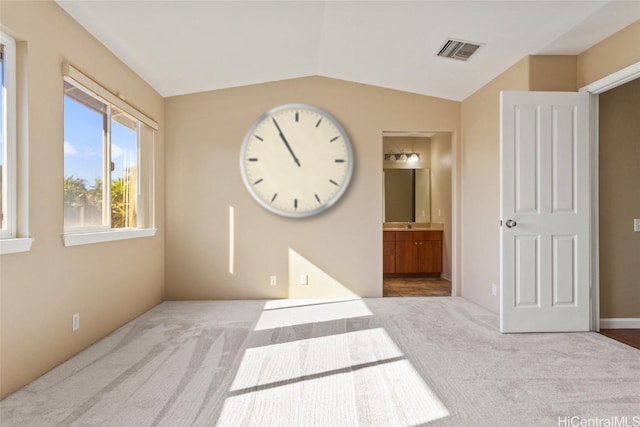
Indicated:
h=10 m=55
